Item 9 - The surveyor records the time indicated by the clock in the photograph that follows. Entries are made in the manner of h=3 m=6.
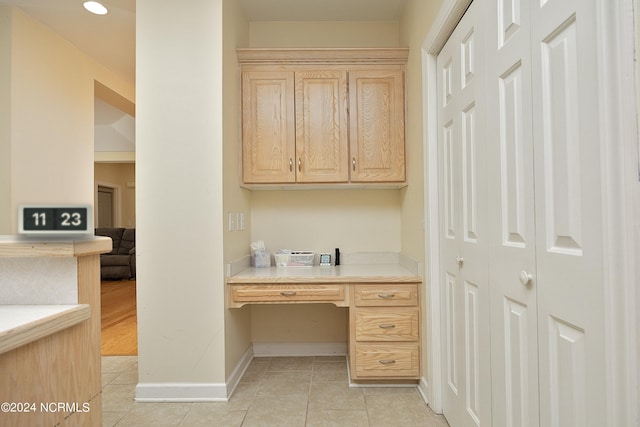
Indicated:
h=11 m=23
